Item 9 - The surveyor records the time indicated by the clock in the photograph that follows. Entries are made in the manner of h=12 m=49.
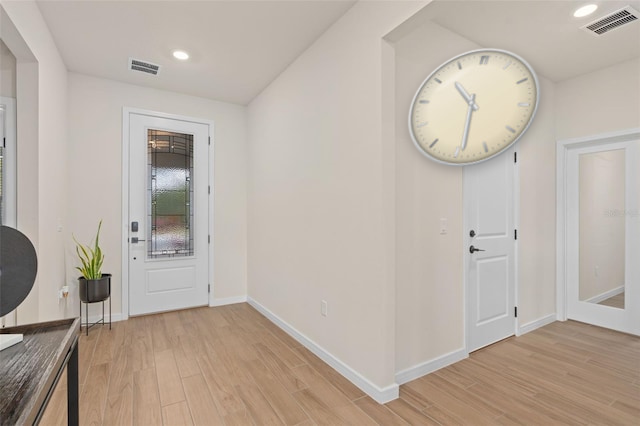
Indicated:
h=10 m=29
